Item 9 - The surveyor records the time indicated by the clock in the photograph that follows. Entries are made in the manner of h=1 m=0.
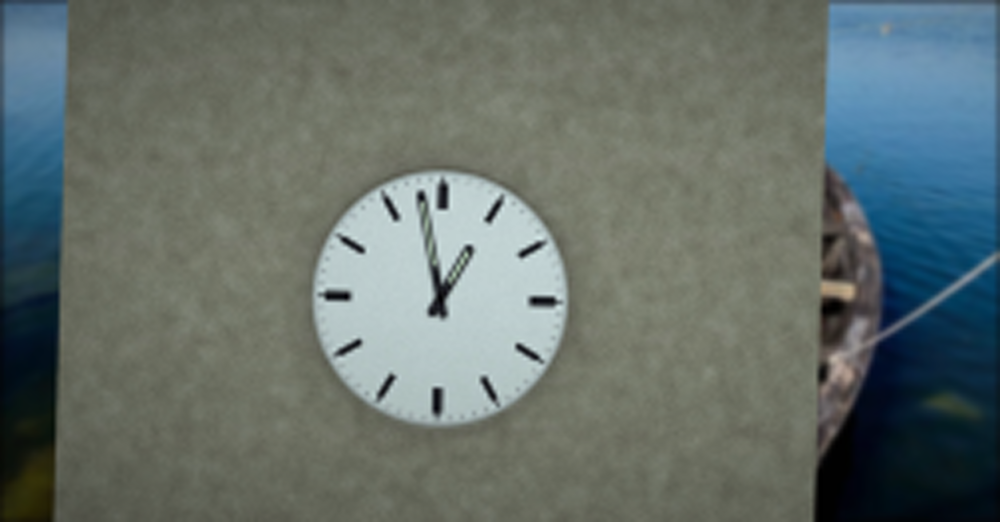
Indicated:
h=12 m=58
